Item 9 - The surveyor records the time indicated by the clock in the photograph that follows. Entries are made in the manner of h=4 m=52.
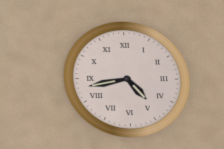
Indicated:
h=4 m=43
